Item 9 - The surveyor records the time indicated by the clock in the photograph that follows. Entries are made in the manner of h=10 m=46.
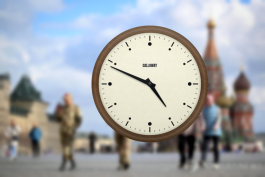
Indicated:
h=4 m=49
